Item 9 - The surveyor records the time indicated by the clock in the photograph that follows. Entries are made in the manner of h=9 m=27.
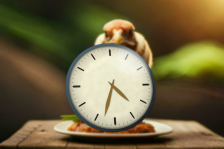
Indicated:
h=4 m=33
